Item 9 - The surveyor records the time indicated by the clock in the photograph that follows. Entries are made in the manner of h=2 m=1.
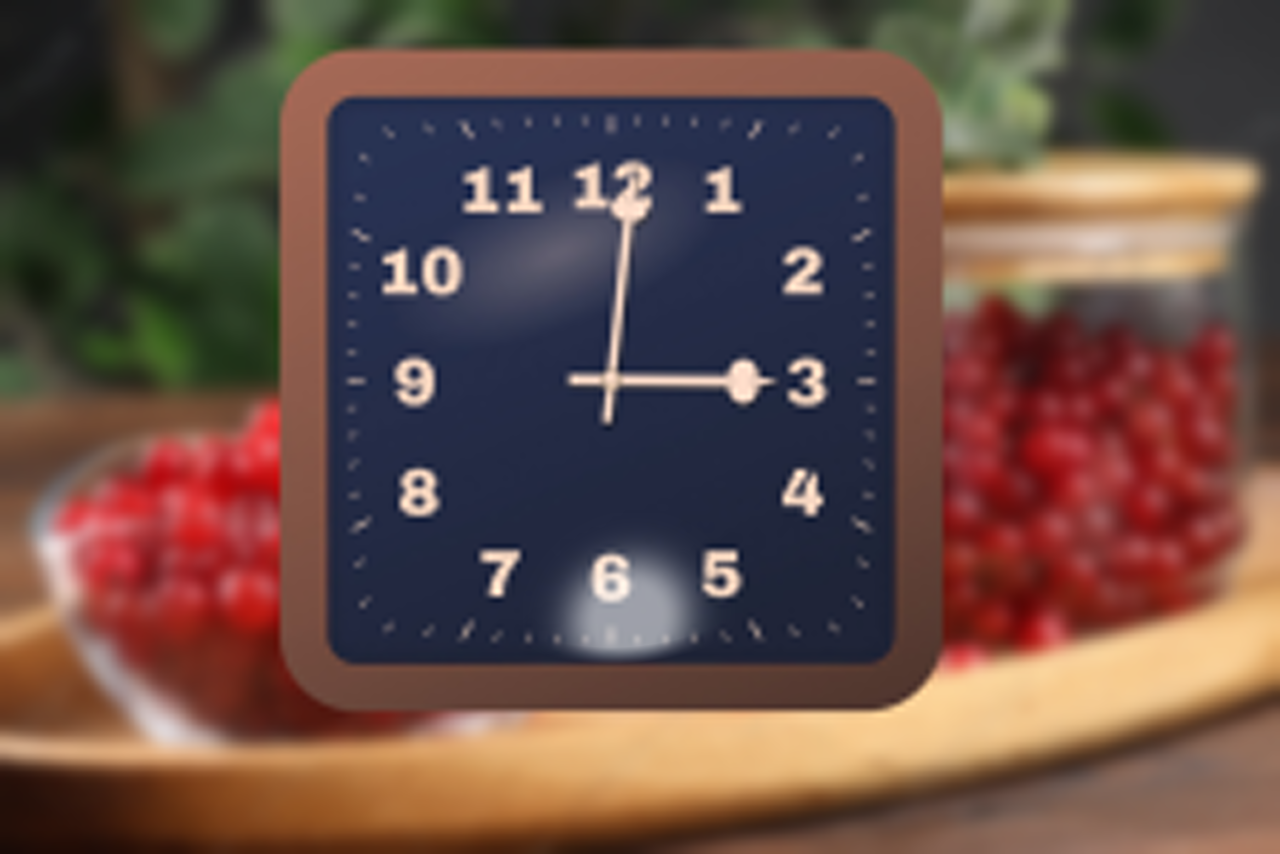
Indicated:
h=3 m=1
